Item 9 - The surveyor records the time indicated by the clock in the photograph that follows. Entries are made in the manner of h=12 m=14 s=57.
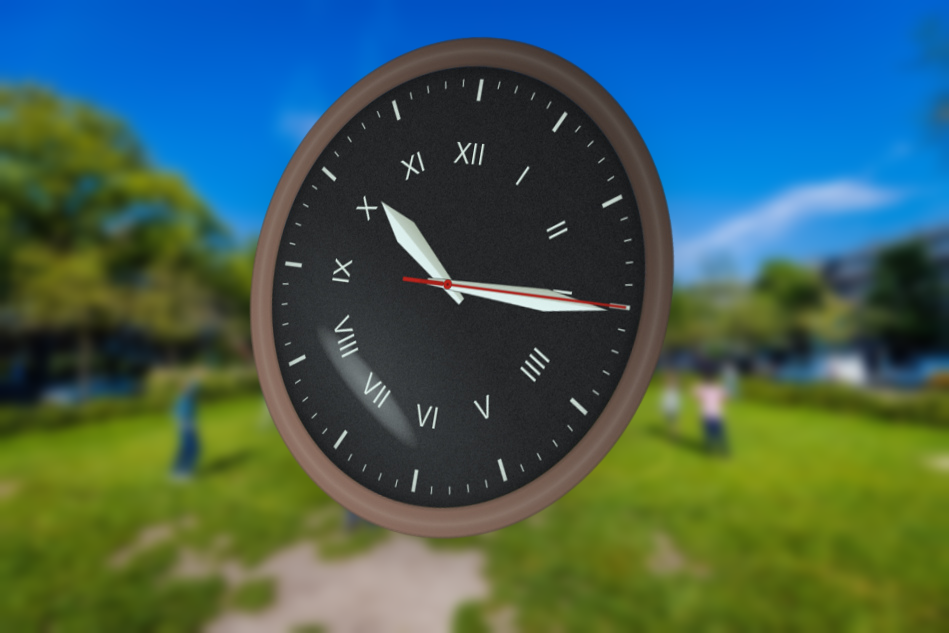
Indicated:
h=10 m=15 s=15
